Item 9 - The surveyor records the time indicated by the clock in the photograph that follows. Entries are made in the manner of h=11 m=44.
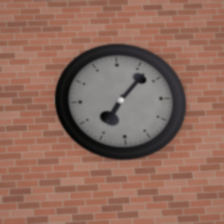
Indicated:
h=7 m=7
